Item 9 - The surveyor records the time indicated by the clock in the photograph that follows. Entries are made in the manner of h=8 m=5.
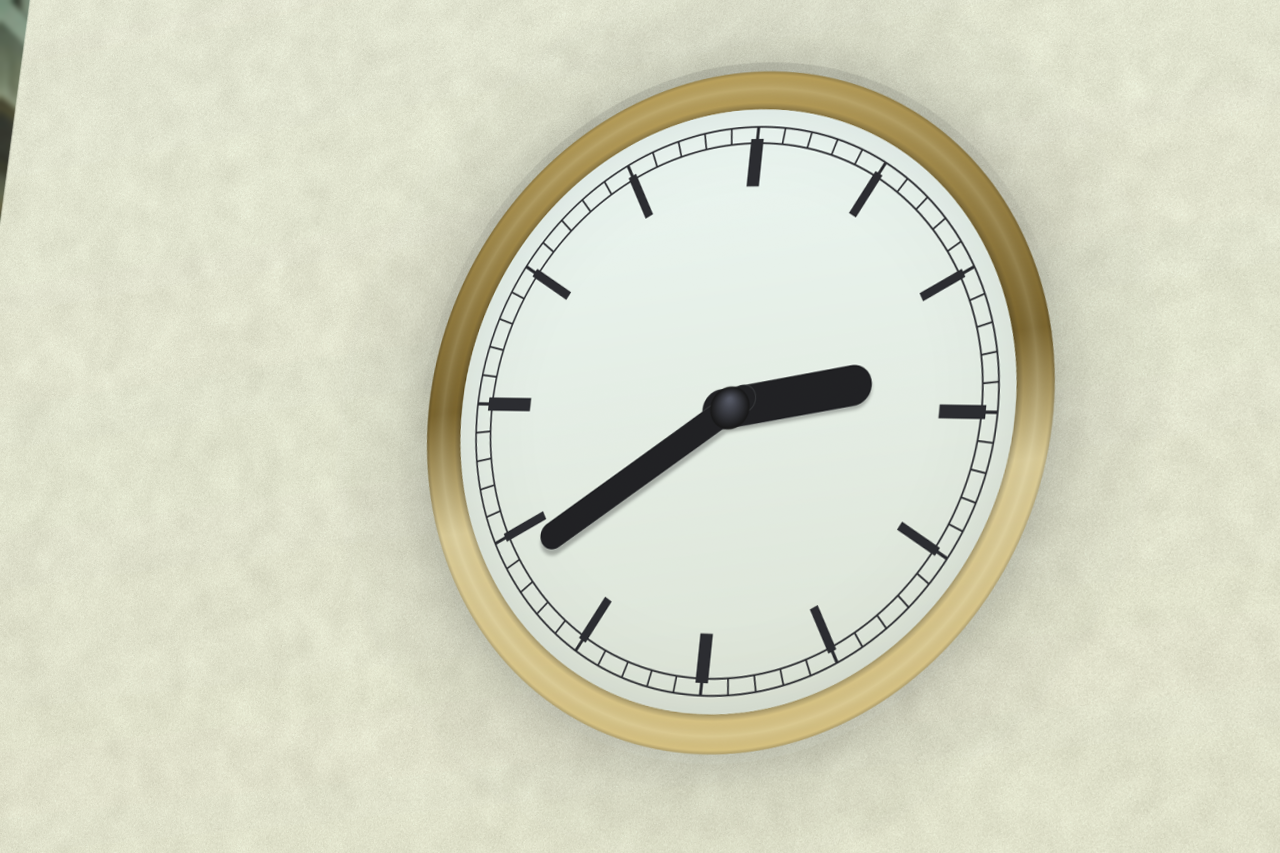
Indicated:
h=2 m=39
